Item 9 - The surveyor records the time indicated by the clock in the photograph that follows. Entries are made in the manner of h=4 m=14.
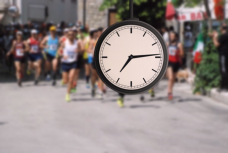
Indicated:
h=7 m=14
